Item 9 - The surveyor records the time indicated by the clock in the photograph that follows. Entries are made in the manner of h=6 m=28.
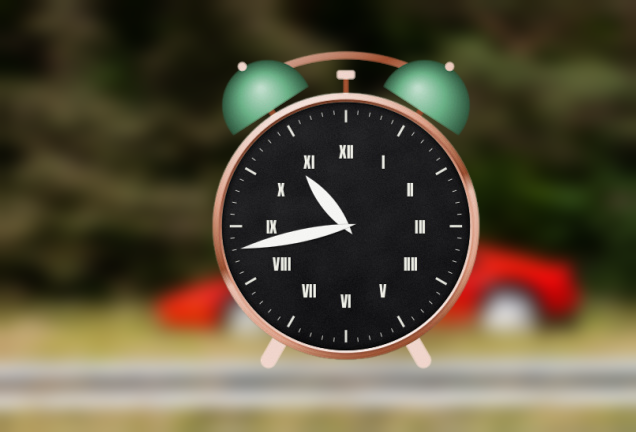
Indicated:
h=10 m=43
